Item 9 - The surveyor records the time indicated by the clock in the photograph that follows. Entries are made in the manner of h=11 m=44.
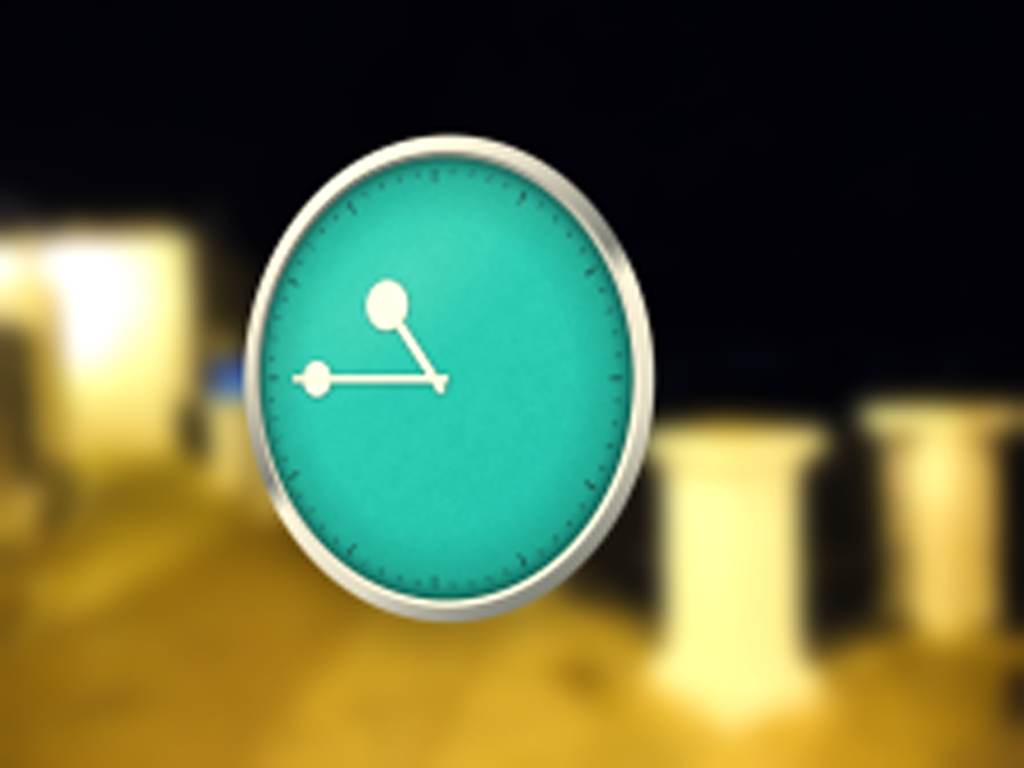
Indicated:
h=10 m=45
